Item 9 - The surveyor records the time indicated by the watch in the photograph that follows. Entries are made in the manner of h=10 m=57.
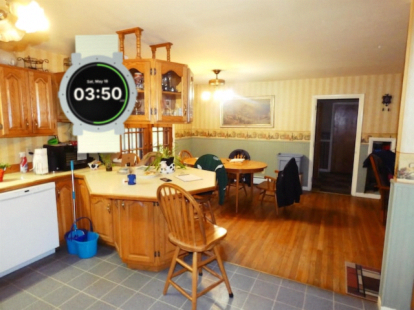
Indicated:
h=3 m=50
